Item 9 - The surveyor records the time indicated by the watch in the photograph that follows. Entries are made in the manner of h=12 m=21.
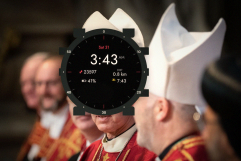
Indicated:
h=3 m=43
